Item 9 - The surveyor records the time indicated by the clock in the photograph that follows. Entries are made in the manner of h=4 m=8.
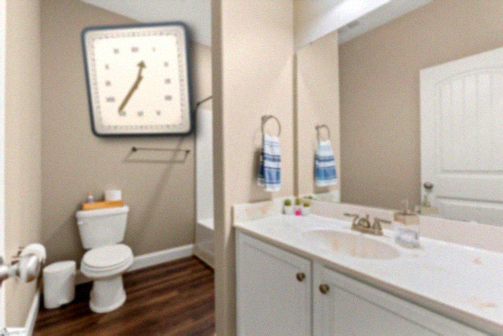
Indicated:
h=12 m=36
